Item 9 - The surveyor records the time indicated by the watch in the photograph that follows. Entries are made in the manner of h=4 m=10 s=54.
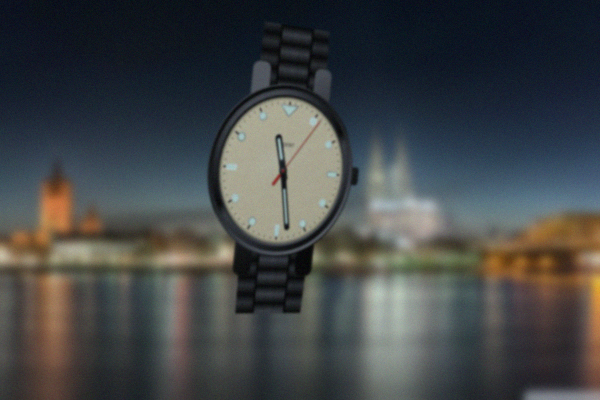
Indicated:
h=11 m=28 s=6
